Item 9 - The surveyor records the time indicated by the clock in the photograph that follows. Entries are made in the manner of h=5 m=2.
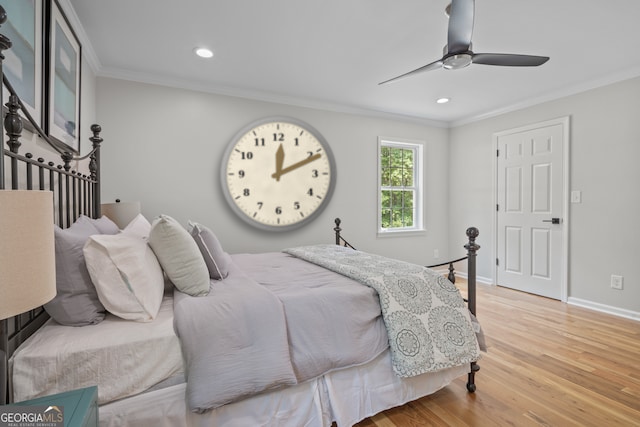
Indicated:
h=12 m=11
